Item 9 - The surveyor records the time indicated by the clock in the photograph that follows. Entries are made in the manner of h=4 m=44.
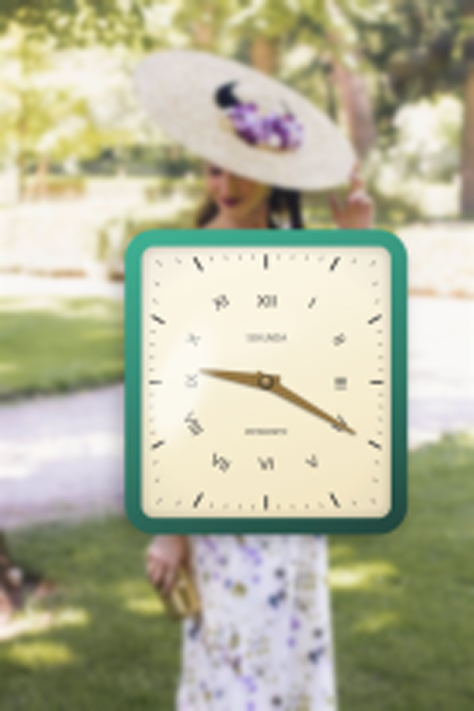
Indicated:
h=9 m=20
